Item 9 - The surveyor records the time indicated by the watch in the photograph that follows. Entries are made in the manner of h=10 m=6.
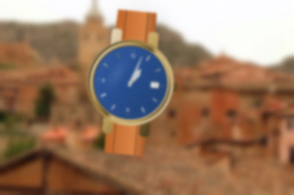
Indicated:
h=1 m=3
